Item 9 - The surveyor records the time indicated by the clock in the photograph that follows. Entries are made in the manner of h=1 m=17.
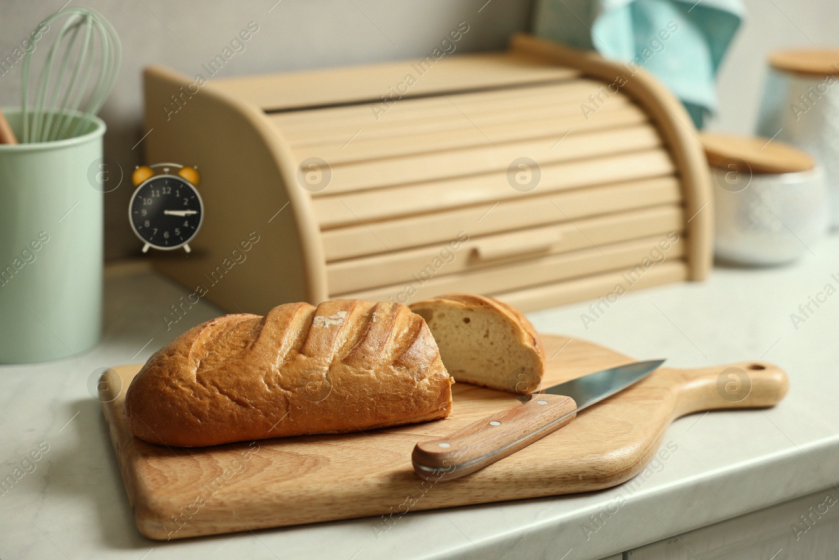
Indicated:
h=3 m=15
